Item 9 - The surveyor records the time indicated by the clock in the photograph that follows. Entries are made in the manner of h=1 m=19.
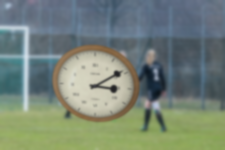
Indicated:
h=3 m=9
